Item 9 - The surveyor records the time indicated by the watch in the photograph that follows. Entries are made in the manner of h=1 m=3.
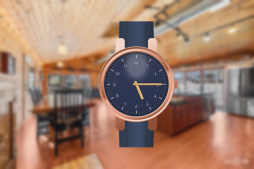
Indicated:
h=5 m=15
